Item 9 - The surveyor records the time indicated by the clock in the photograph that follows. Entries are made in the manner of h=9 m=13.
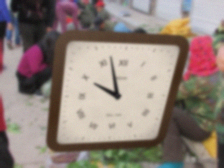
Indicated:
h=9 m=57
